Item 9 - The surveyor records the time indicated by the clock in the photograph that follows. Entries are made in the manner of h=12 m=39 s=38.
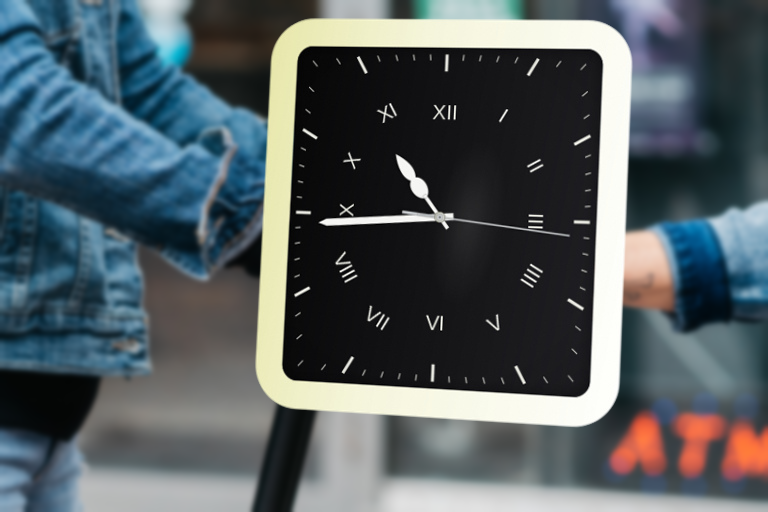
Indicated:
h=10 m=44 s=16
